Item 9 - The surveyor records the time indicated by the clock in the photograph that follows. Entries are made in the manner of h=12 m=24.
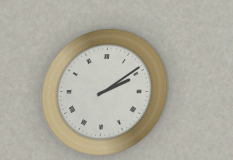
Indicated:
h=2 m=9
